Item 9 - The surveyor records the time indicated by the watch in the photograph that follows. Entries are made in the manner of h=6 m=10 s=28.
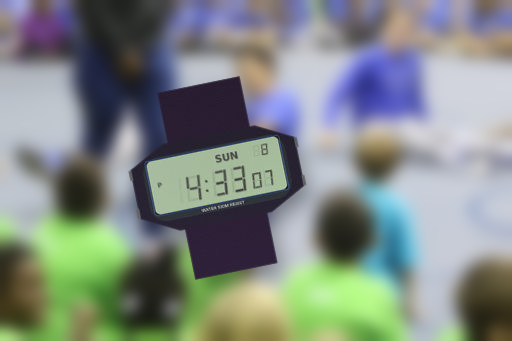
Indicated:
h=4 m=33 s=7
